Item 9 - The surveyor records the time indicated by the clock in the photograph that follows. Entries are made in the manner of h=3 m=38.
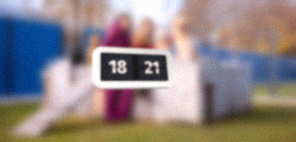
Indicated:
h=18 m=21
